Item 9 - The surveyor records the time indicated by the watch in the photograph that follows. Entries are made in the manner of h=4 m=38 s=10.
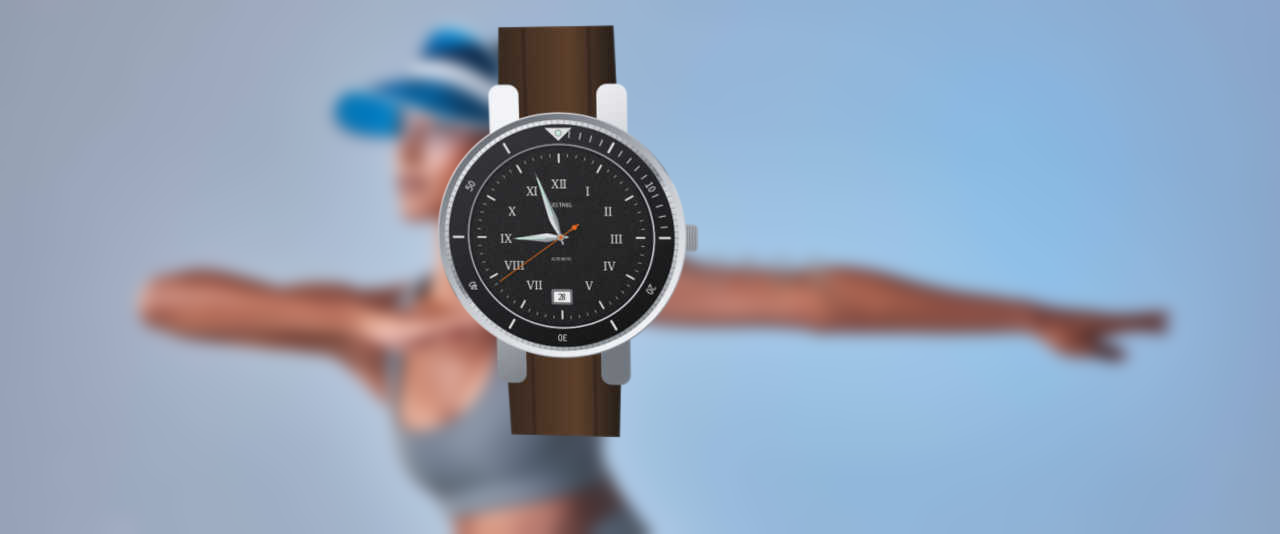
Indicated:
h=8 m=56 s=39
